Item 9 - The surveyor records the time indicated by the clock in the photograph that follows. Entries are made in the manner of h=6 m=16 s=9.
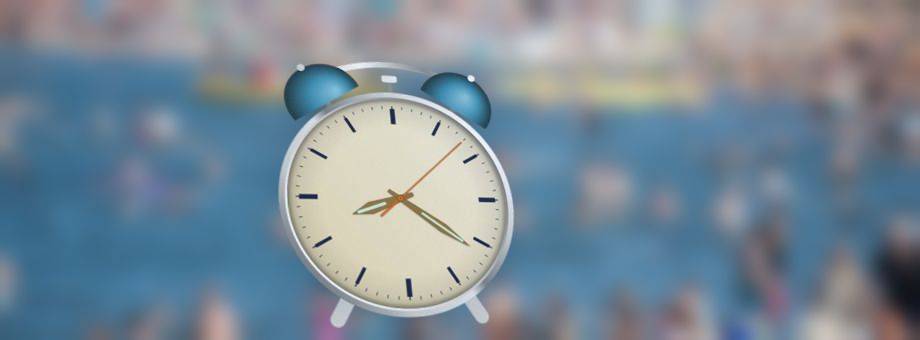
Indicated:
h=8 m=21 s=8
